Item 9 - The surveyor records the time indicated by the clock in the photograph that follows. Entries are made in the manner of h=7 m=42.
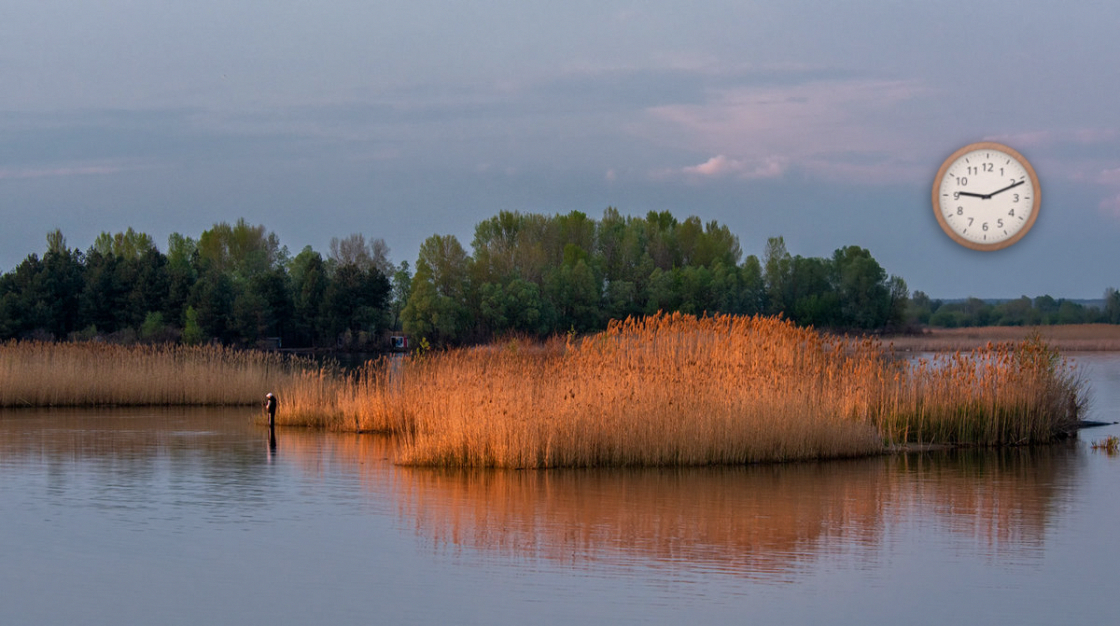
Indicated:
h=9 m=11
